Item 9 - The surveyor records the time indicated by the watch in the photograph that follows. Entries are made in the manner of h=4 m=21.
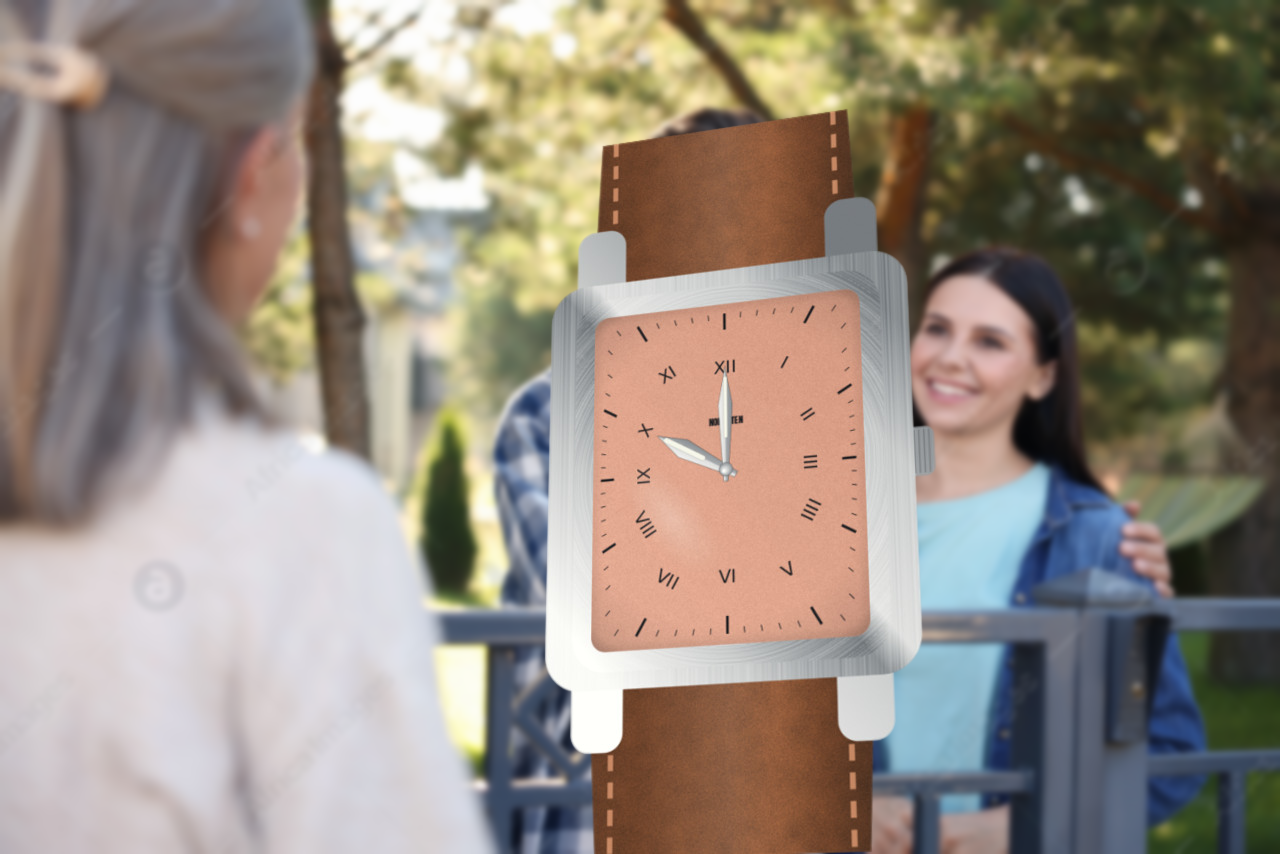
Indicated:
h=10 m=0
